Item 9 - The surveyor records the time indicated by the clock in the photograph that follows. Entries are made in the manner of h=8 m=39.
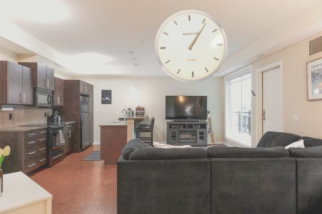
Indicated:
h=1 m=6
